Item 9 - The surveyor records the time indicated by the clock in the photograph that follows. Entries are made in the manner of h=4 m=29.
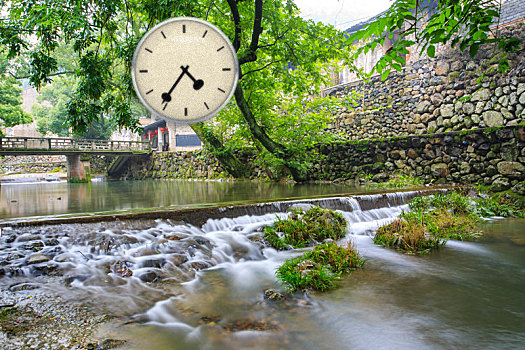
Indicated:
h=4 m=36
